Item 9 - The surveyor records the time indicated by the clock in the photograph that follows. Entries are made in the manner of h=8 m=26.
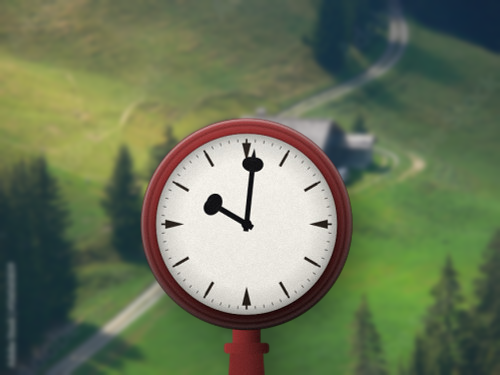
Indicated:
h=10 m=1
